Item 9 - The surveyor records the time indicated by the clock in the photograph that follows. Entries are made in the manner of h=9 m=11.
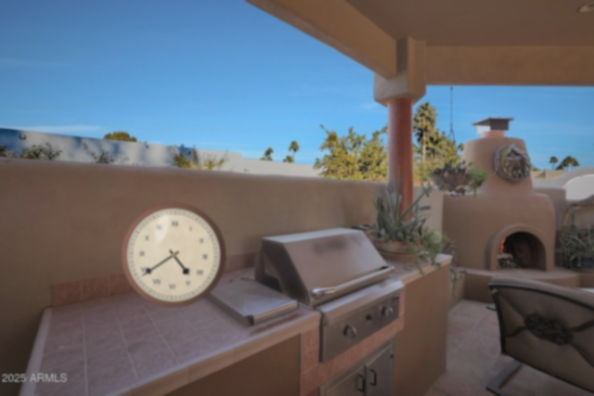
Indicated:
h=4 m=39
